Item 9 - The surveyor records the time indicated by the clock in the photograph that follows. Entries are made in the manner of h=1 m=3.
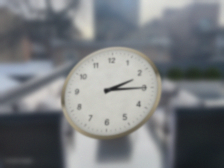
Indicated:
h=2 m=15
